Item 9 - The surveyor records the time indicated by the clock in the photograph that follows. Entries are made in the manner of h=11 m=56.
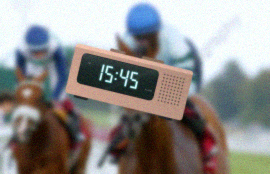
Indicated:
h=15 m=45
